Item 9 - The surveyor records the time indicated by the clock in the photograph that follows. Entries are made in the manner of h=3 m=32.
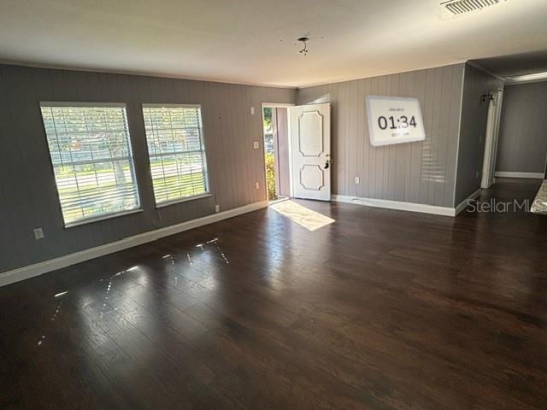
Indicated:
h=1 m=34
